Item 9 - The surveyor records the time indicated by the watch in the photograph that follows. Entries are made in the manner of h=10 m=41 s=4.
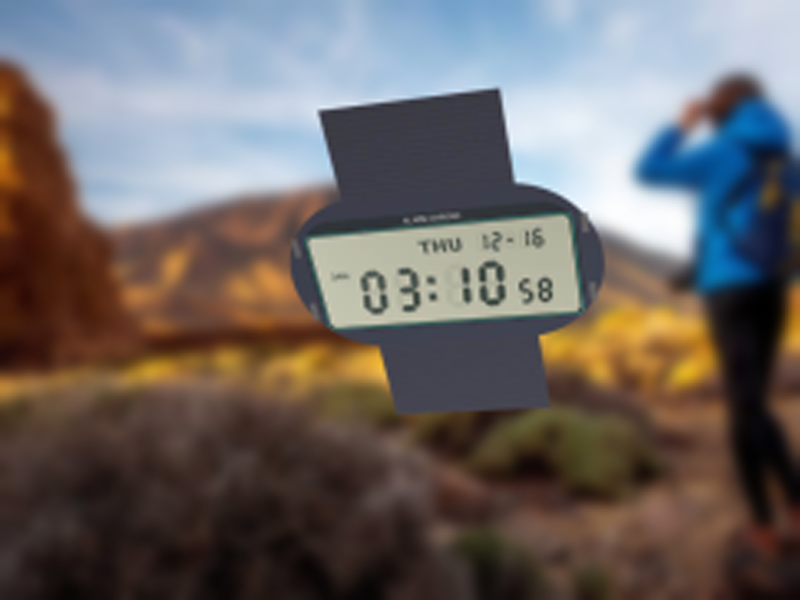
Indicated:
h=3 m=10 s=58
